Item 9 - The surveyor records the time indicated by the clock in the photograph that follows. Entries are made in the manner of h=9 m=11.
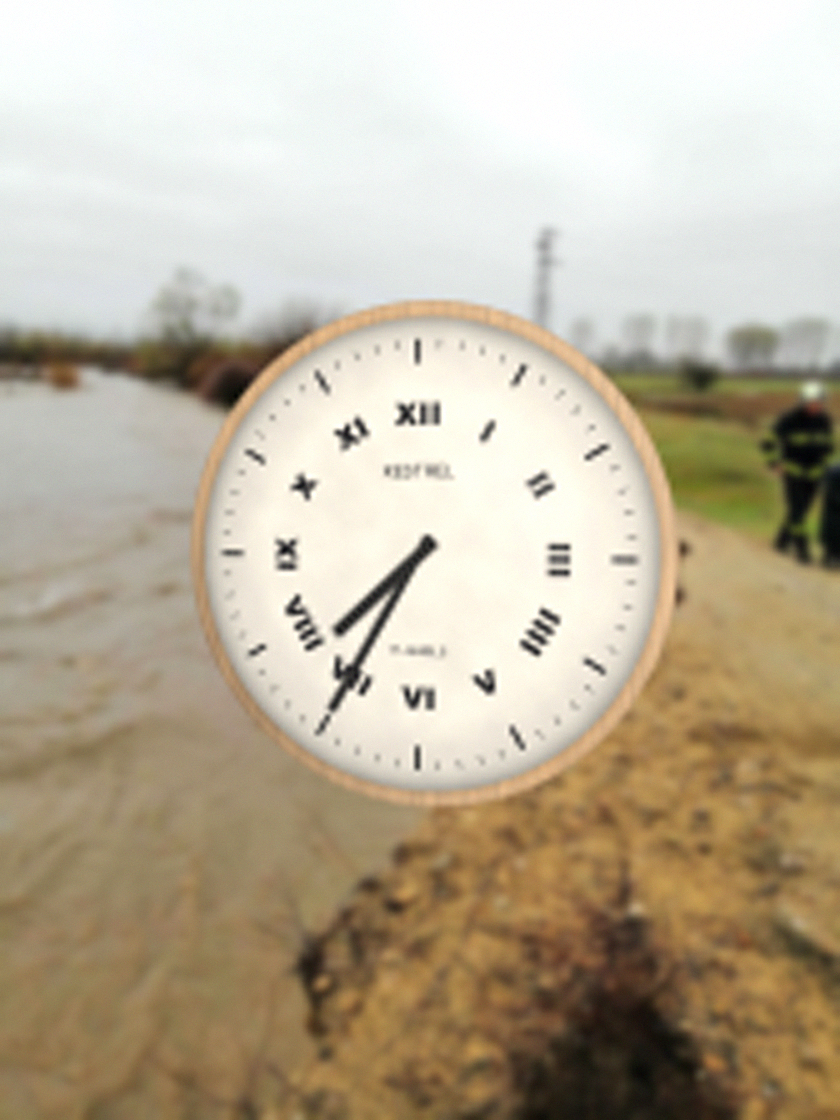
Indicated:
h=7 m=35
